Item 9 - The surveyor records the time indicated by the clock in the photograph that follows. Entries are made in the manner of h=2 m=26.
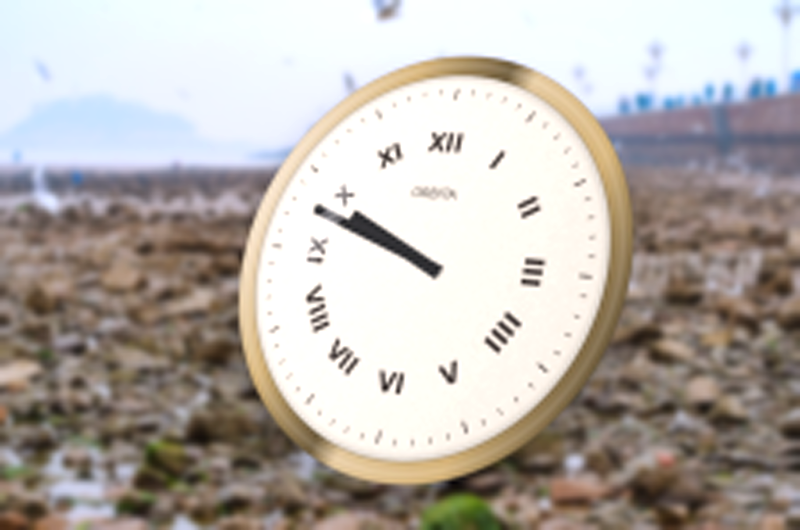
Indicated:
h=9 m=48
